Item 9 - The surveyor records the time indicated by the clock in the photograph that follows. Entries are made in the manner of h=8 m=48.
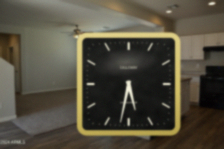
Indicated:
h=5 m=32
